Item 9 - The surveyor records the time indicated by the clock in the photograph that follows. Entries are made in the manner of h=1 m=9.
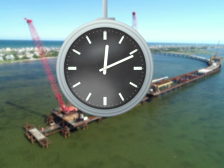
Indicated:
h=12 m=11
